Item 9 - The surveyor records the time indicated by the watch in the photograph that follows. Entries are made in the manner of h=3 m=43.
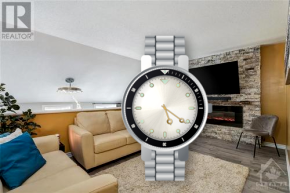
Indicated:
h=5 m=21
